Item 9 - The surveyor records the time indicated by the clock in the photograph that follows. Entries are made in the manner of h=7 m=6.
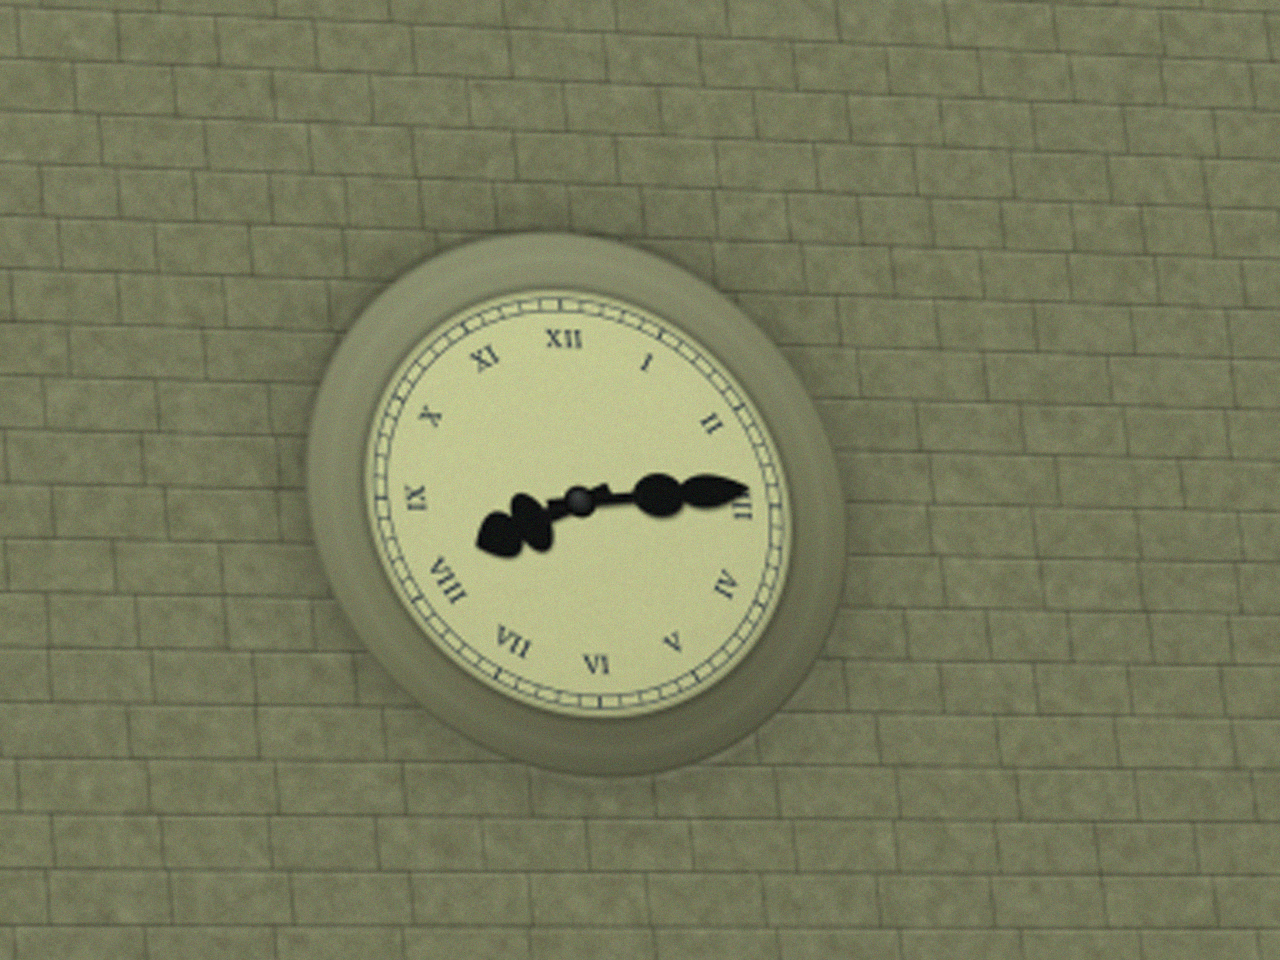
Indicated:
h=8 m=14
